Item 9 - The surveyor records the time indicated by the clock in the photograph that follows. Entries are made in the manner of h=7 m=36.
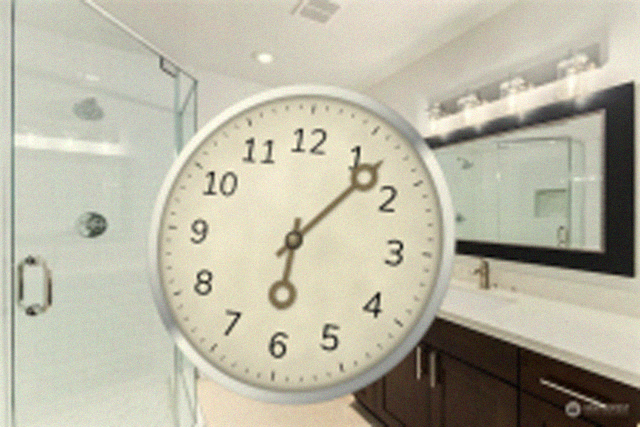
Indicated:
h=6 m=7
